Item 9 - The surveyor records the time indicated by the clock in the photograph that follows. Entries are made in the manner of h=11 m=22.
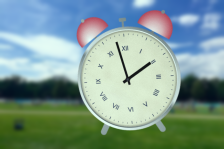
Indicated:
h=1 m=58
